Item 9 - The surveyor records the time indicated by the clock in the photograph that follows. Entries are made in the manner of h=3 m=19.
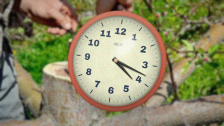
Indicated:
h=4 m=18
